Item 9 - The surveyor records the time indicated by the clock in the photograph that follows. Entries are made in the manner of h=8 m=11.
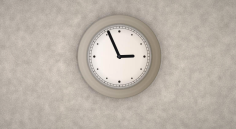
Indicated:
h=2 m=56
